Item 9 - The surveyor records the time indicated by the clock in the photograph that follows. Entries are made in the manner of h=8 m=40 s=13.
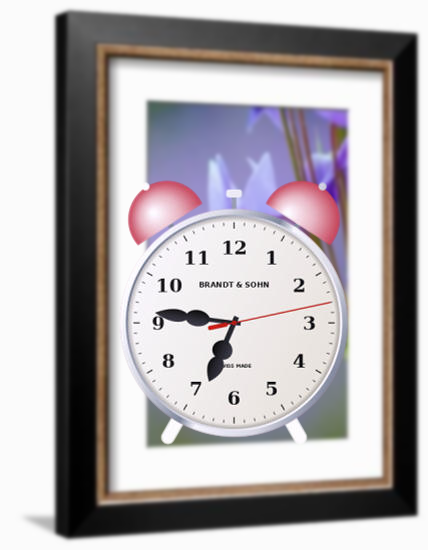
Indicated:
h=6 m=46 s=13
